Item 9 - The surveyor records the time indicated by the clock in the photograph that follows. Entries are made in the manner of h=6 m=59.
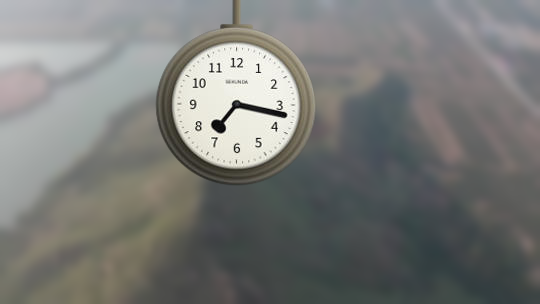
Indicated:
h=7 m=17
